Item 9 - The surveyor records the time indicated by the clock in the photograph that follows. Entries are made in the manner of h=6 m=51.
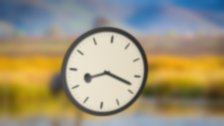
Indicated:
h=8 m=18
